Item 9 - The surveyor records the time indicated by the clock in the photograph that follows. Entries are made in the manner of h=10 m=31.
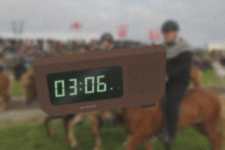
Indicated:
h=3 m=6
